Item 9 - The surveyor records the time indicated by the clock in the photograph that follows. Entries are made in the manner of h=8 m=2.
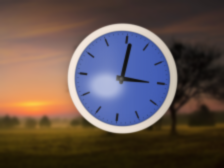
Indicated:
h=3 m=1
